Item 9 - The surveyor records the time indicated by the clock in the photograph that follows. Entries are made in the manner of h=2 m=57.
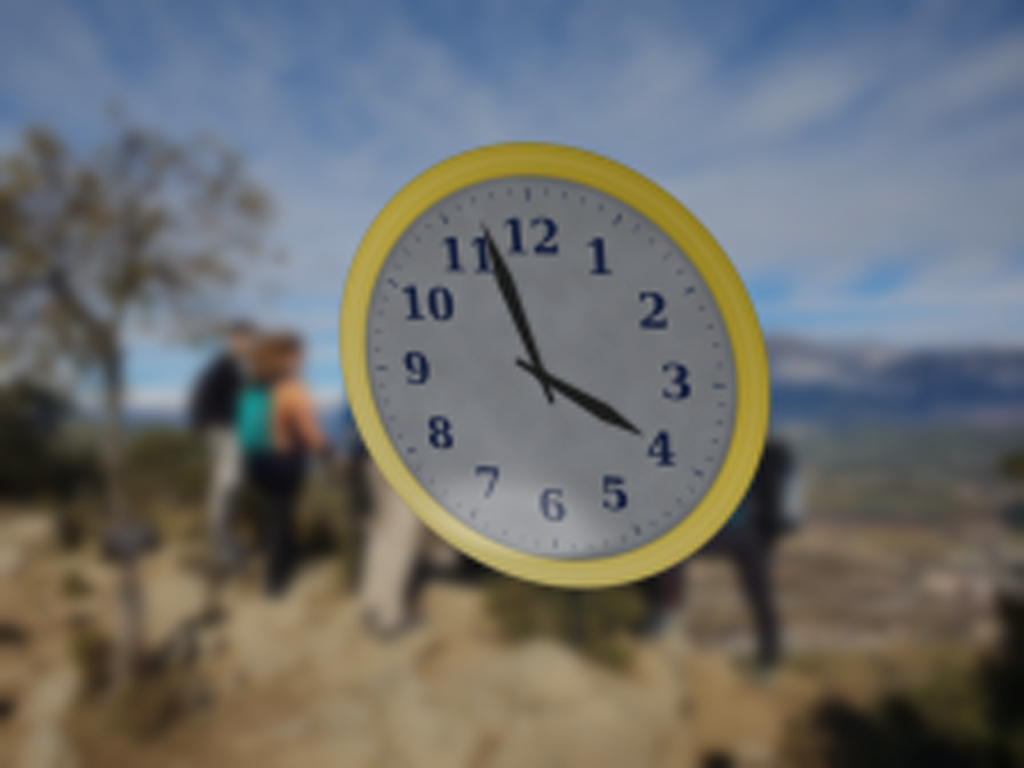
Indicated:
h=3 m=57
